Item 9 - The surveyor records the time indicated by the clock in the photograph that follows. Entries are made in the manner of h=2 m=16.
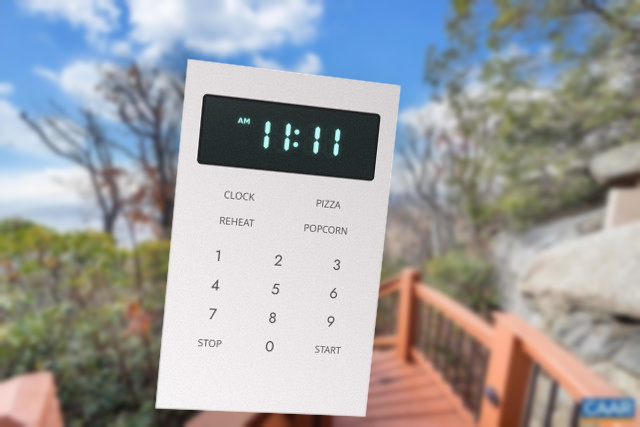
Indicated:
h=11 m=11
